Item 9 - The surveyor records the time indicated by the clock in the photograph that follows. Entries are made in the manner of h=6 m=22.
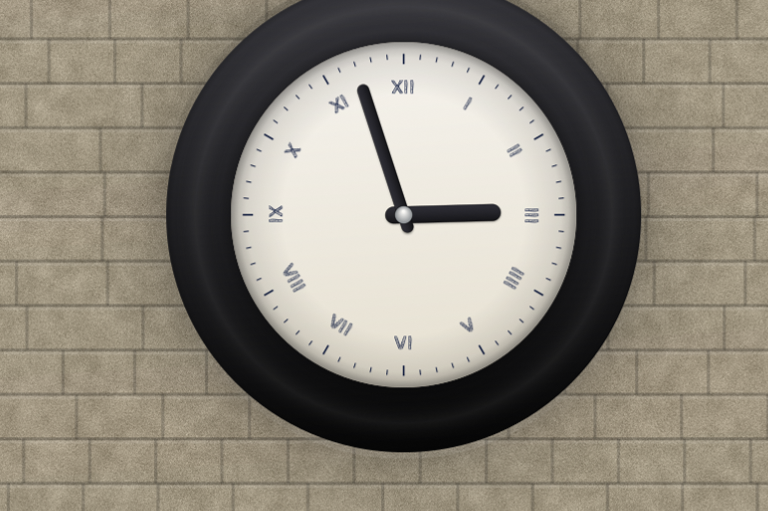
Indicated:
h=2 m=57
